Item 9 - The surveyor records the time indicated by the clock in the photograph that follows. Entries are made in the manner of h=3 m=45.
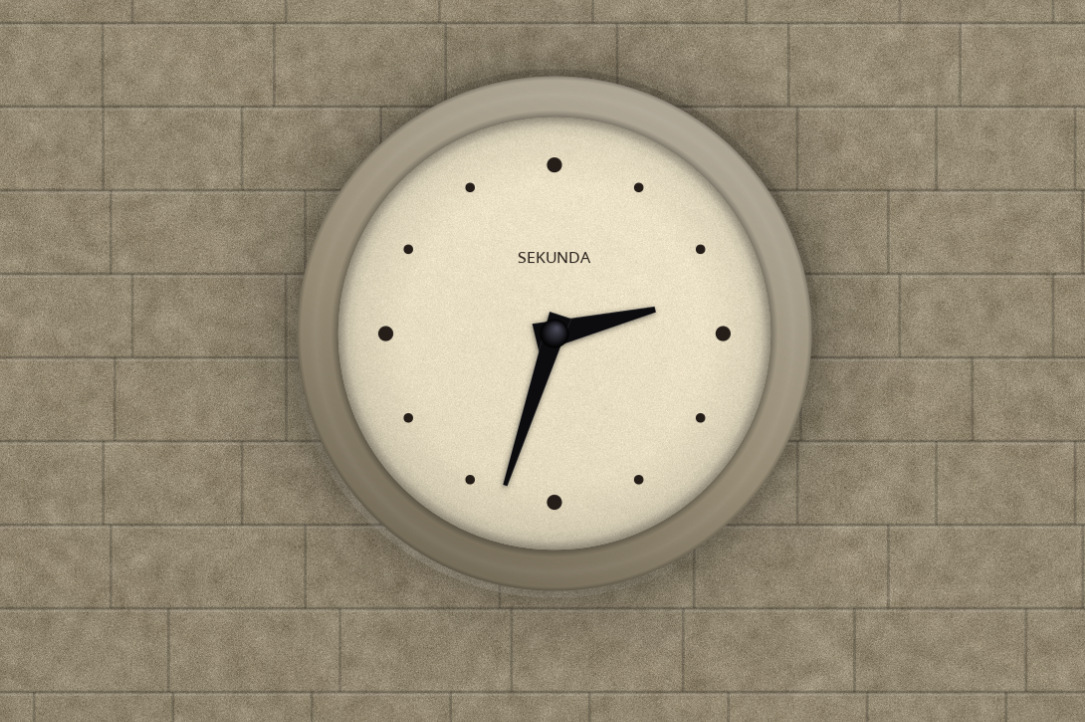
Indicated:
h=2 m=33
